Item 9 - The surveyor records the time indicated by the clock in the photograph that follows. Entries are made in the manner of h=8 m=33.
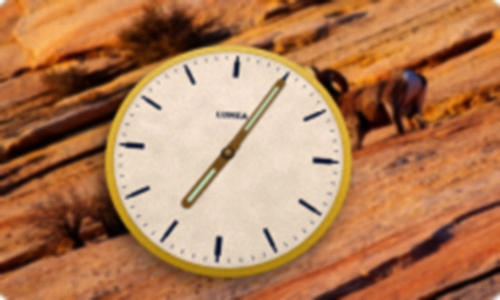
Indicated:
h=7 m=5
